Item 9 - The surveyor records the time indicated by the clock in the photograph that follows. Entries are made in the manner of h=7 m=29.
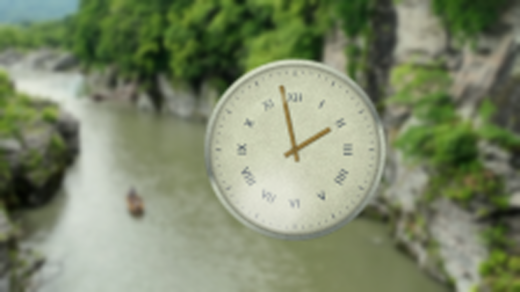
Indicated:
h=1 m=58
